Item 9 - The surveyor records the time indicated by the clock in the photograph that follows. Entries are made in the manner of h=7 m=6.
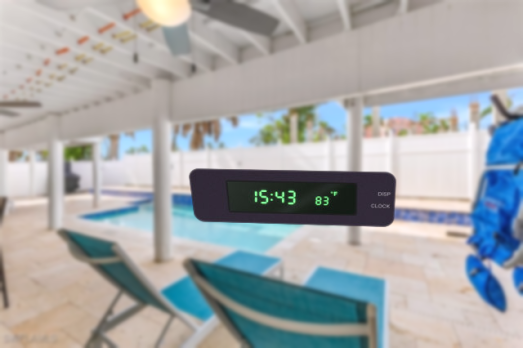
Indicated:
h=15 m=43
